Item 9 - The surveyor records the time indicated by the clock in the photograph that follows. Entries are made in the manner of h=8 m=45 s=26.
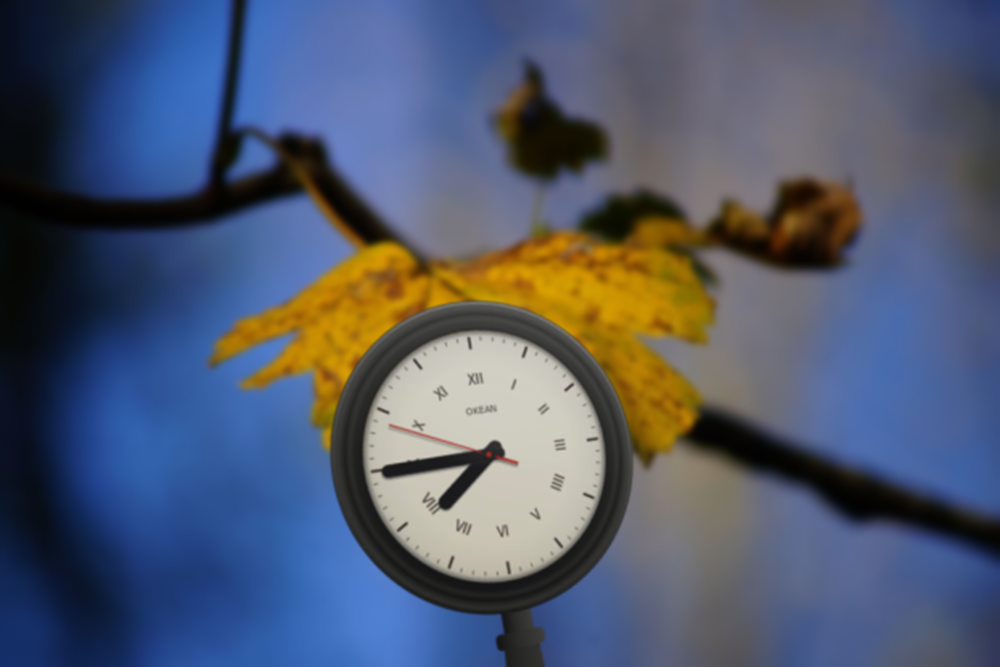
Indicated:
h=7 m=44 s=49
